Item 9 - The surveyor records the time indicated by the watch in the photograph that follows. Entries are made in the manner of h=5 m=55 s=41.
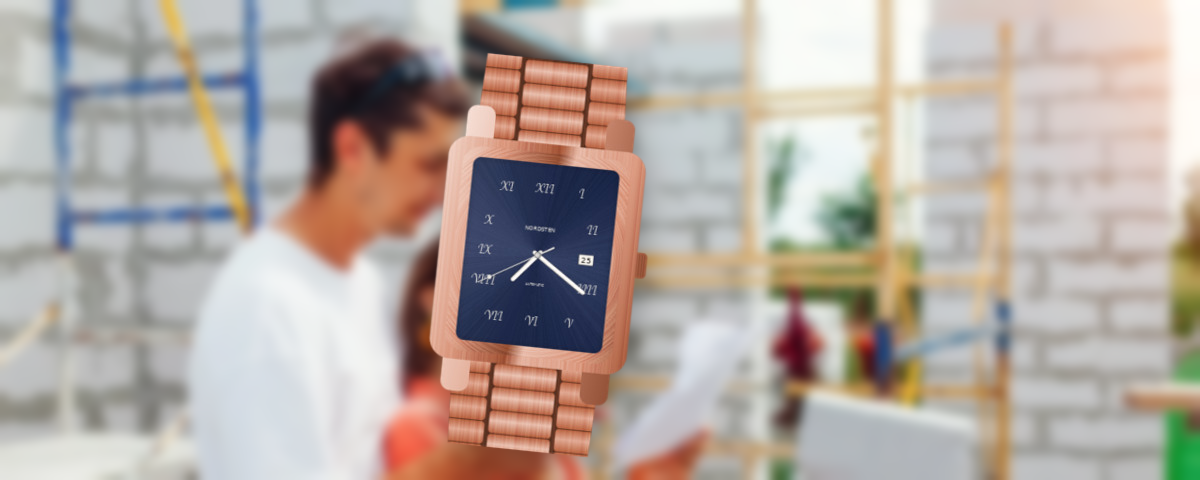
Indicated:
h=7 m=20 s=40
